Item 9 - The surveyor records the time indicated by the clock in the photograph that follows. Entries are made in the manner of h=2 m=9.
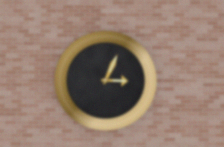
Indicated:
h=3 m=4
